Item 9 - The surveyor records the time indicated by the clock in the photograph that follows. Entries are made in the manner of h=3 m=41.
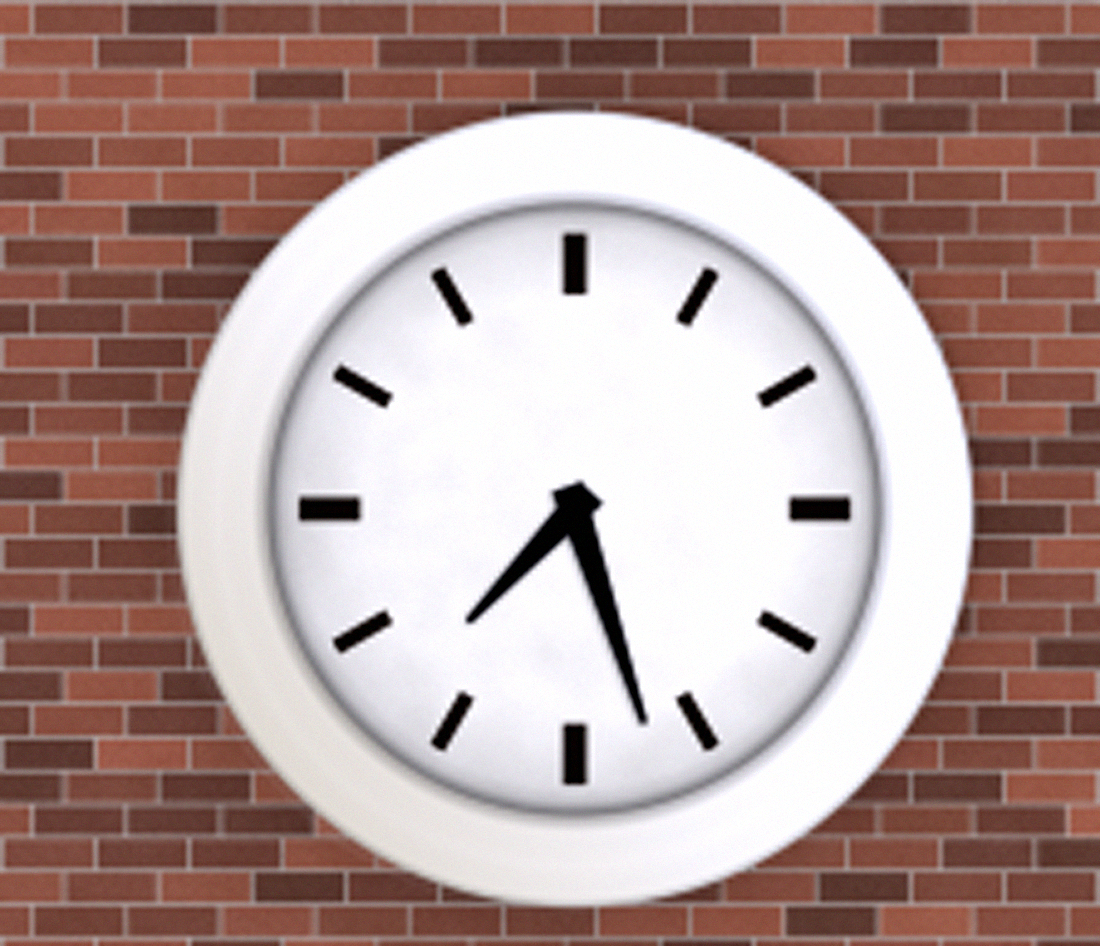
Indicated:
h=7 m=27
